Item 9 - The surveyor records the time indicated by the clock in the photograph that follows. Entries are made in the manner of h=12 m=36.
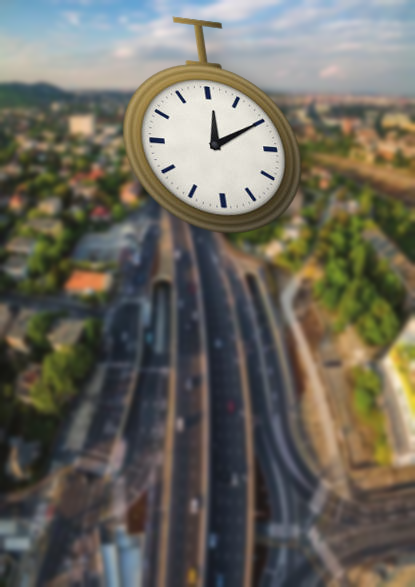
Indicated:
h=12 m=10
